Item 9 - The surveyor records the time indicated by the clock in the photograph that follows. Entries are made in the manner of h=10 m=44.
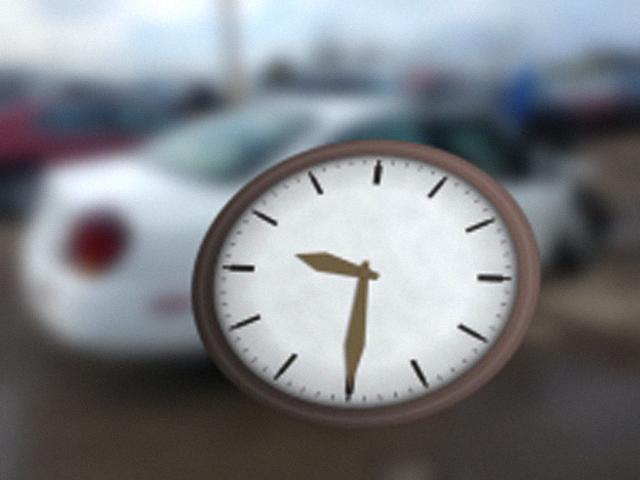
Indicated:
h=9 m=30
